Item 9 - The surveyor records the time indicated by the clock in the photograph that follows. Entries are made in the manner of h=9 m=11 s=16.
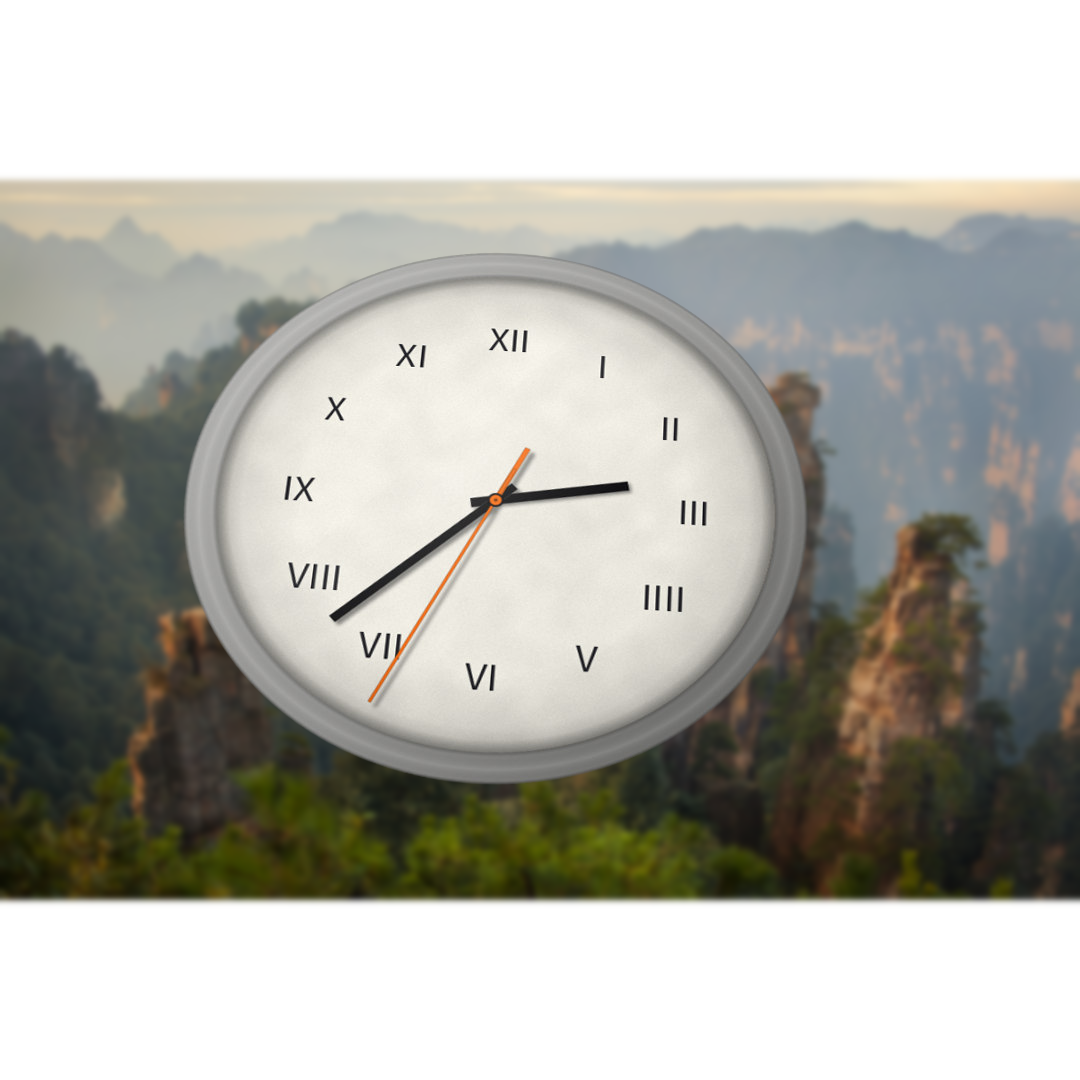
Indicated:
h=2 m=37 s=34
